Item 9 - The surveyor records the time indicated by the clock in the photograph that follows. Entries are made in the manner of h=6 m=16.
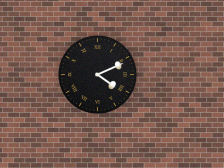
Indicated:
h=4 m=11
